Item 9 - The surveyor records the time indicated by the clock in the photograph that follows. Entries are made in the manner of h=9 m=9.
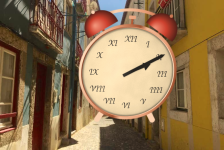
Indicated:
h=2 m=10
